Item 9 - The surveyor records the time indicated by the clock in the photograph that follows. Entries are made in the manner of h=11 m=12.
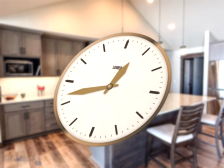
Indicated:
h=12 m=42
